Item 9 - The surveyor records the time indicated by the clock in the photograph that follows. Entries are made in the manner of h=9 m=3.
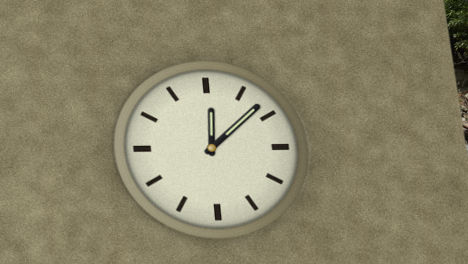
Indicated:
h=12 m=8
